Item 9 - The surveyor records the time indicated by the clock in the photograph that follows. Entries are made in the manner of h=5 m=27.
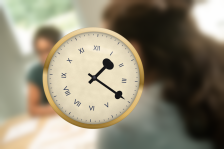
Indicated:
h=1 m=20
